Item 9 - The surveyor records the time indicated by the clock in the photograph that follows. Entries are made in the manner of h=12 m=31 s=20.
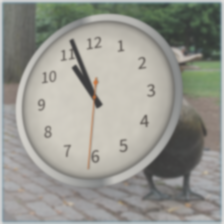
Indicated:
h=10 m=56 s=31
